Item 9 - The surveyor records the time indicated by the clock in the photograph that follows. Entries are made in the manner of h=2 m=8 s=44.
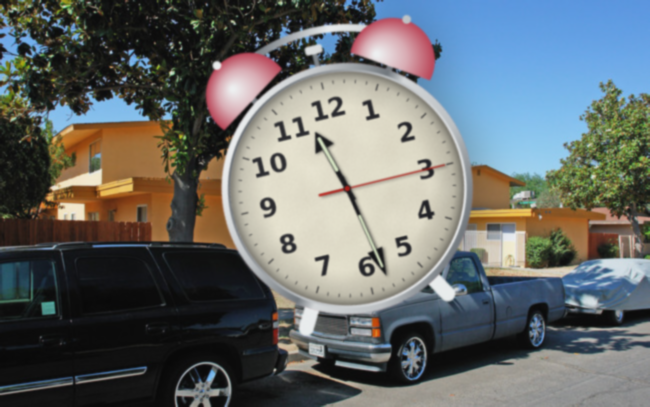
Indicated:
h=11 m=28 s=15
